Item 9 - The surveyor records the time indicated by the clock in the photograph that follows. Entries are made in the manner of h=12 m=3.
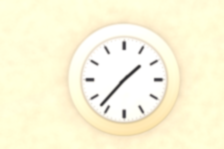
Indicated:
h=1 m=37
